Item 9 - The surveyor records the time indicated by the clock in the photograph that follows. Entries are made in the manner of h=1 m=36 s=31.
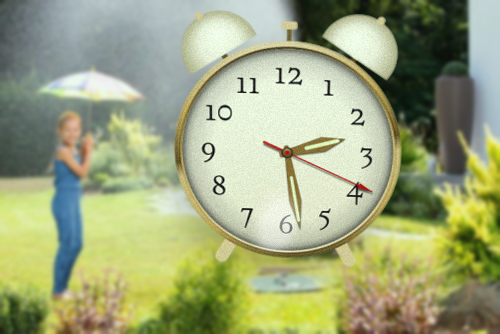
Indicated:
h=2 m=28 s=19
